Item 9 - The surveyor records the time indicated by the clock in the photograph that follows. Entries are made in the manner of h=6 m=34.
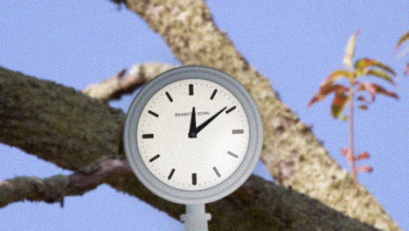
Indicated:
h=12 m=9
